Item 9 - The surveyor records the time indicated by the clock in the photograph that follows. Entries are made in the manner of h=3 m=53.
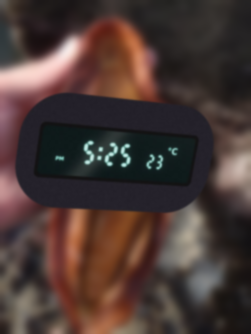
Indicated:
h=5 m=25
